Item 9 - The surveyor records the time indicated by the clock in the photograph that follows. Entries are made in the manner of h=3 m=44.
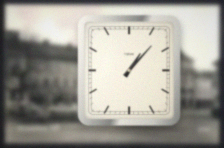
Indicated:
h=1 m=7
